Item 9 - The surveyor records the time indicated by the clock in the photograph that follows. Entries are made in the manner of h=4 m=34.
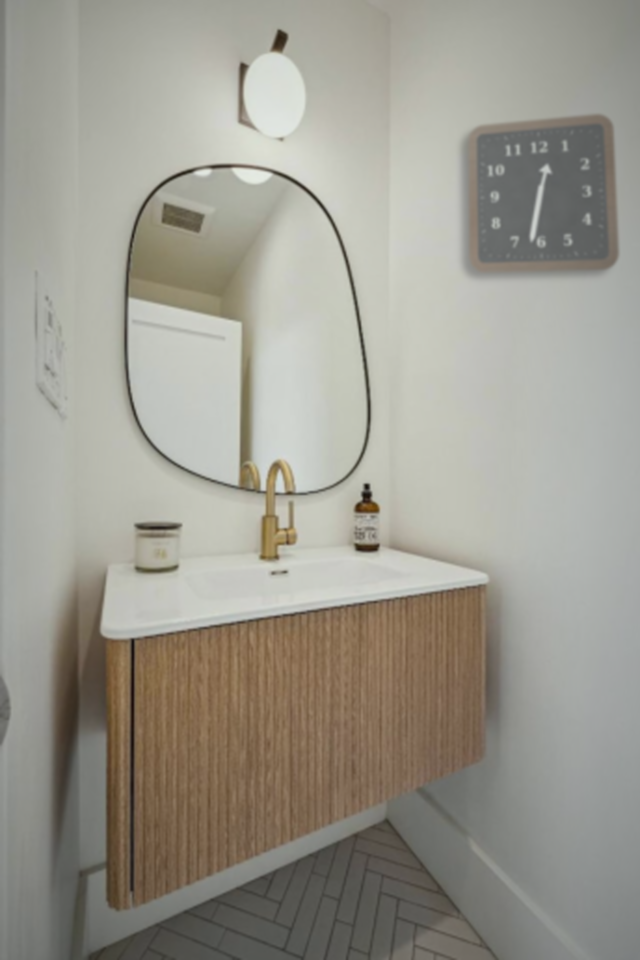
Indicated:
h=12 m=32
